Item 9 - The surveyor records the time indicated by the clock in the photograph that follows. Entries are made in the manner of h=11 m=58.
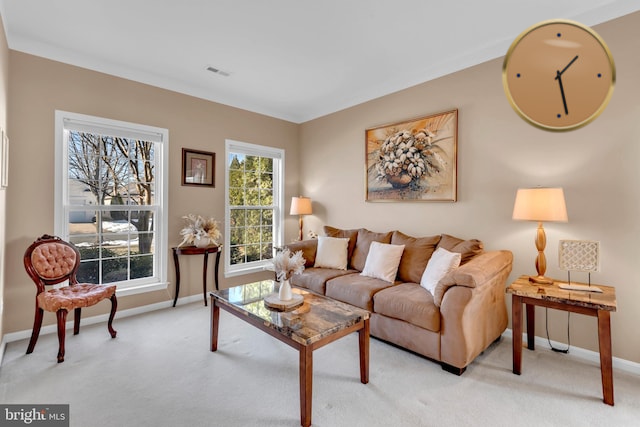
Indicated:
h=1 m=28
